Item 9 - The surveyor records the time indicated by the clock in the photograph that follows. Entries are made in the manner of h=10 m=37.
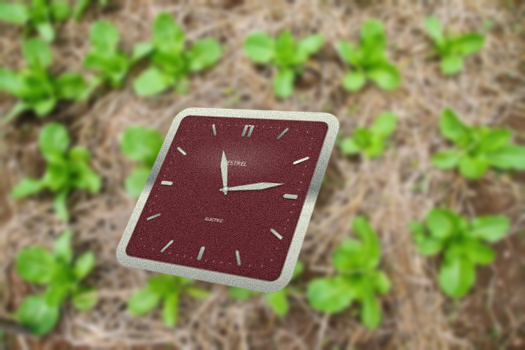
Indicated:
h=11 m=13
